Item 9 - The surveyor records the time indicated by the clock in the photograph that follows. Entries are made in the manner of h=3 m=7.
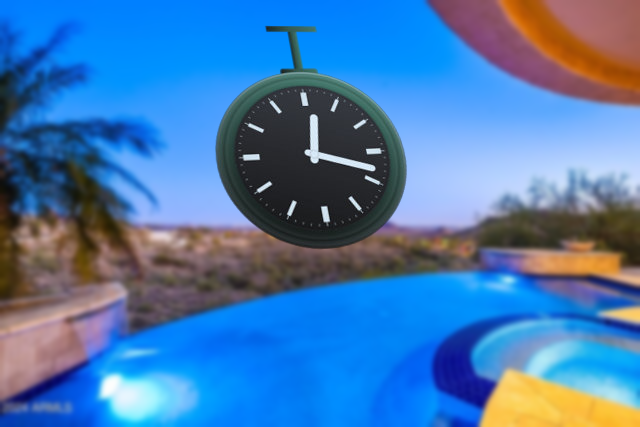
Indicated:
h=12 m=18
